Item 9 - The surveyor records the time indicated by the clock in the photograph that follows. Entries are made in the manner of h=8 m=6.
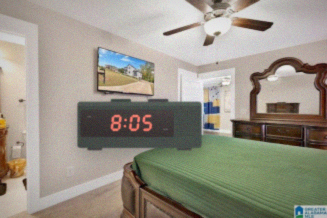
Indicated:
h=8 m=5
